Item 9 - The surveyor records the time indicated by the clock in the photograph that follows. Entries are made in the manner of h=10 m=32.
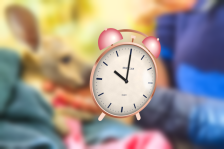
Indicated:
h=10 m=0
